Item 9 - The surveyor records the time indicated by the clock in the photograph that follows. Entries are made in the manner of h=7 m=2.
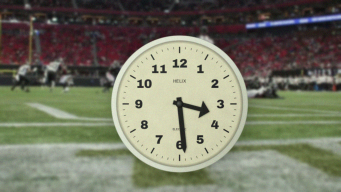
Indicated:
h=3 m=29
